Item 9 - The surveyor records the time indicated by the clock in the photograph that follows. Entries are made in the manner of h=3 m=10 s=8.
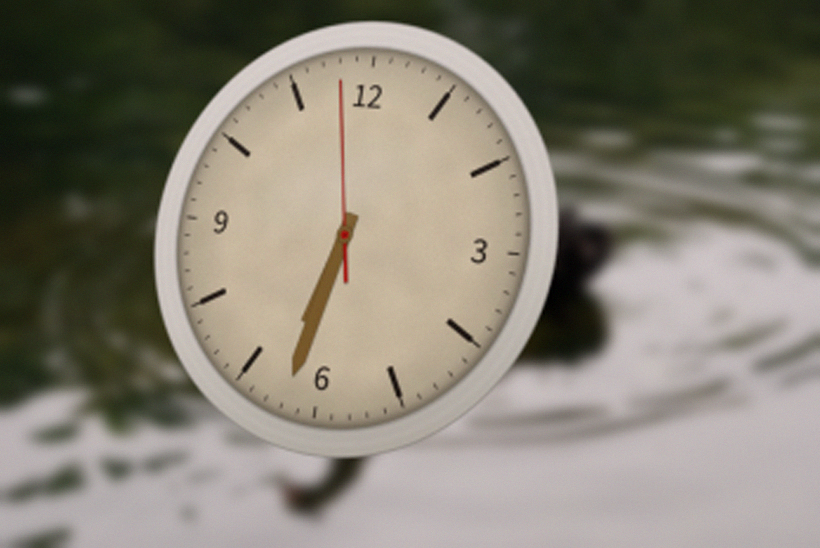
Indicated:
h=6 m=31 s=58
